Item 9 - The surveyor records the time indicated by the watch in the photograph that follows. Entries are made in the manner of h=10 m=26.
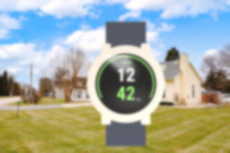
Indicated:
h=12 m=42
